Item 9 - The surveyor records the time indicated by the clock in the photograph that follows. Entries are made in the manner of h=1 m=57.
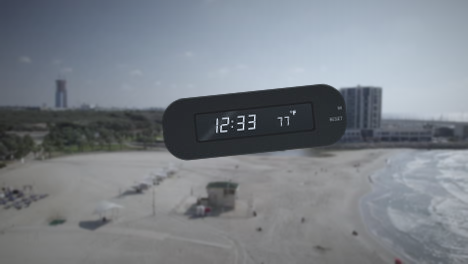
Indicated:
h=12 m=33
